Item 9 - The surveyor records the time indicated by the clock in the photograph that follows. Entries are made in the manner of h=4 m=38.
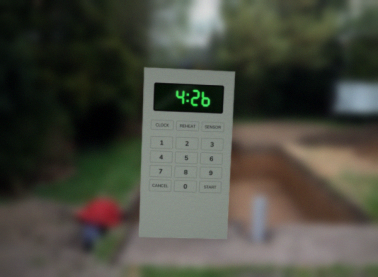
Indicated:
h=4 m=26
